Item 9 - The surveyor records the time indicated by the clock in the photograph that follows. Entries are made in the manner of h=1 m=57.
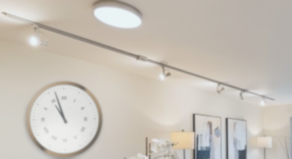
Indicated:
h=10 m=57
